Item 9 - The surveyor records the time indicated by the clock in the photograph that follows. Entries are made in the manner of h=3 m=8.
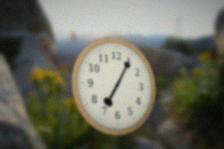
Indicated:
h=7 m=5
